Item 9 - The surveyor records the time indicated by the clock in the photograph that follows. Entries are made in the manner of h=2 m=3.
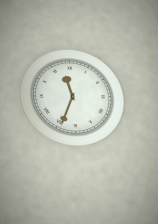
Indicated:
h=11 m=34
